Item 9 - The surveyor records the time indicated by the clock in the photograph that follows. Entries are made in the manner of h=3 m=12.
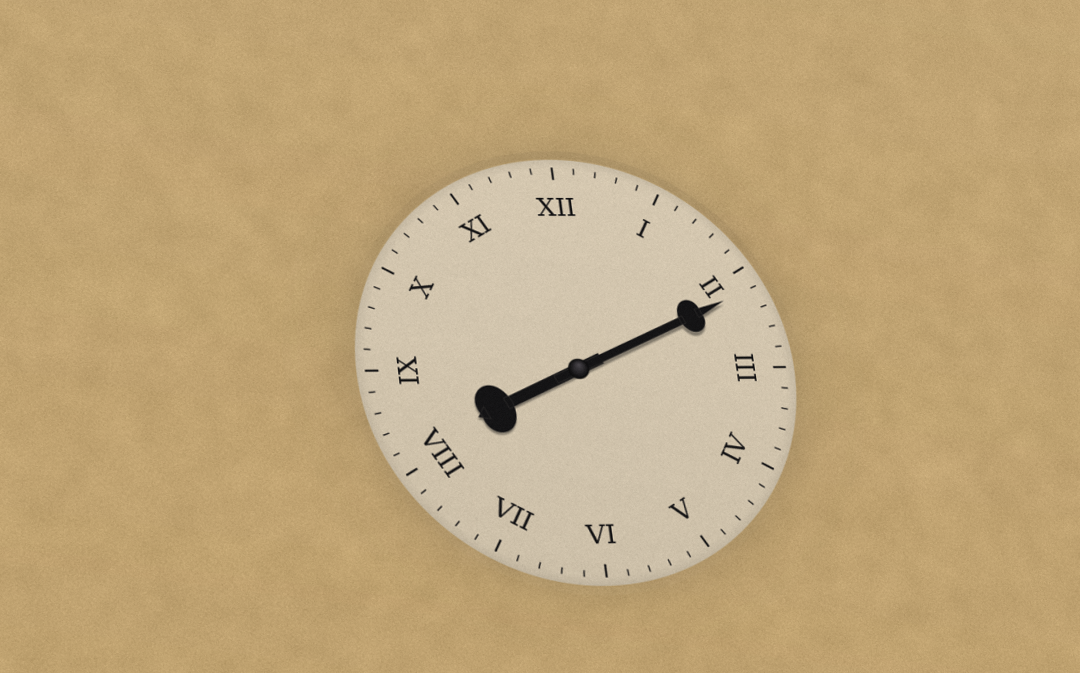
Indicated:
h=8 m=11
